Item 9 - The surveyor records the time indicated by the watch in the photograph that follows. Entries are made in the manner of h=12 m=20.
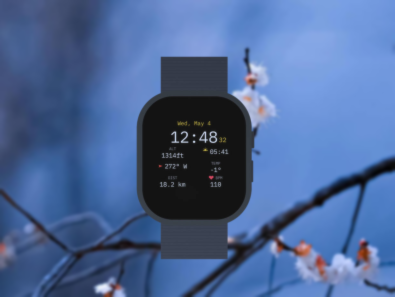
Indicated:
h=12 m=48
